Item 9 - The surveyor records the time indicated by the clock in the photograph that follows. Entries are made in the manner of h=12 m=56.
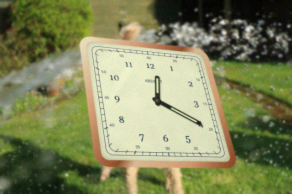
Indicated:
h=12 m=20
